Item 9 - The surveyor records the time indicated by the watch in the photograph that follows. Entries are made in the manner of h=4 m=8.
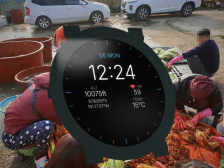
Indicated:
h=12 m=24
